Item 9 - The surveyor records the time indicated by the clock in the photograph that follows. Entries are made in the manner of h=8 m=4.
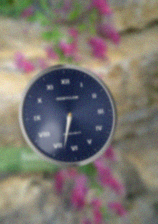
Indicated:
h=6 m=33
